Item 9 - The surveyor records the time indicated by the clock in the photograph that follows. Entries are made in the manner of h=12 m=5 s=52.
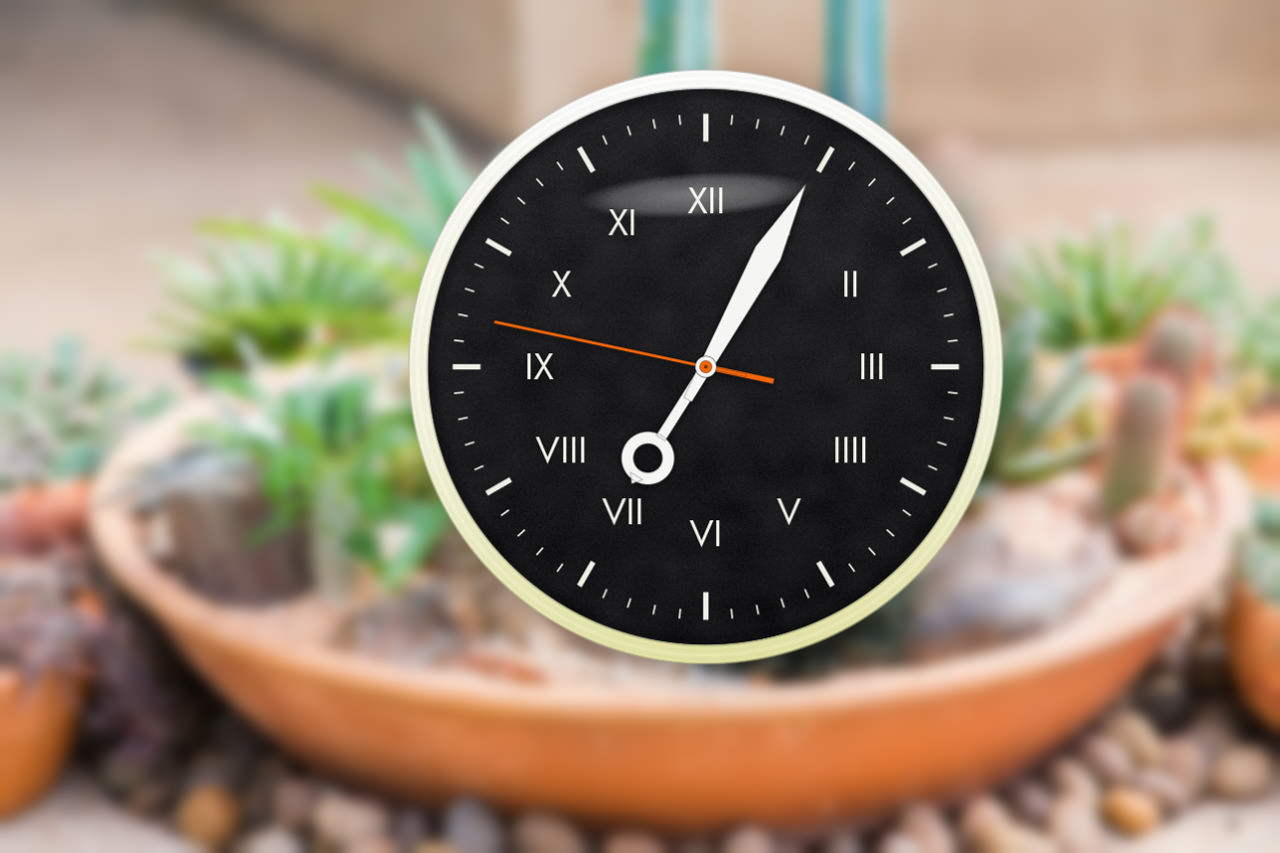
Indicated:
h=7 m=4 s=47
